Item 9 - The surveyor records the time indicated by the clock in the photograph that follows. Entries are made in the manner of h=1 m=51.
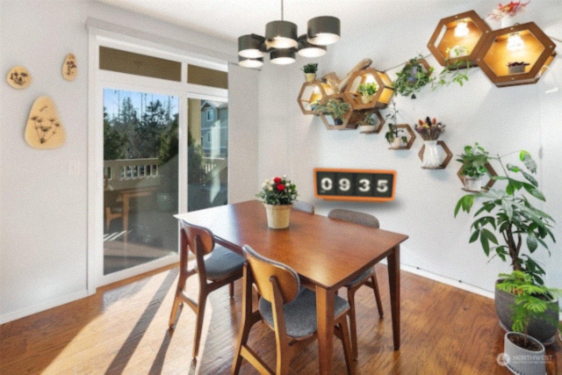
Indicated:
h=9 m=35
